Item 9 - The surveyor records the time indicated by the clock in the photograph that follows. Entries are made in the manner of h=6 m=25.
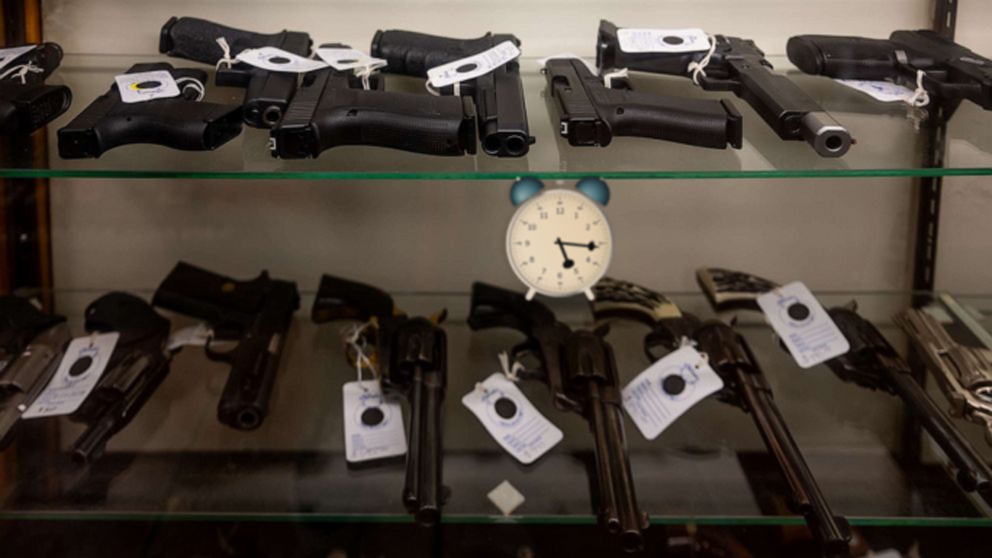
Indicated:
h=5 m=16
